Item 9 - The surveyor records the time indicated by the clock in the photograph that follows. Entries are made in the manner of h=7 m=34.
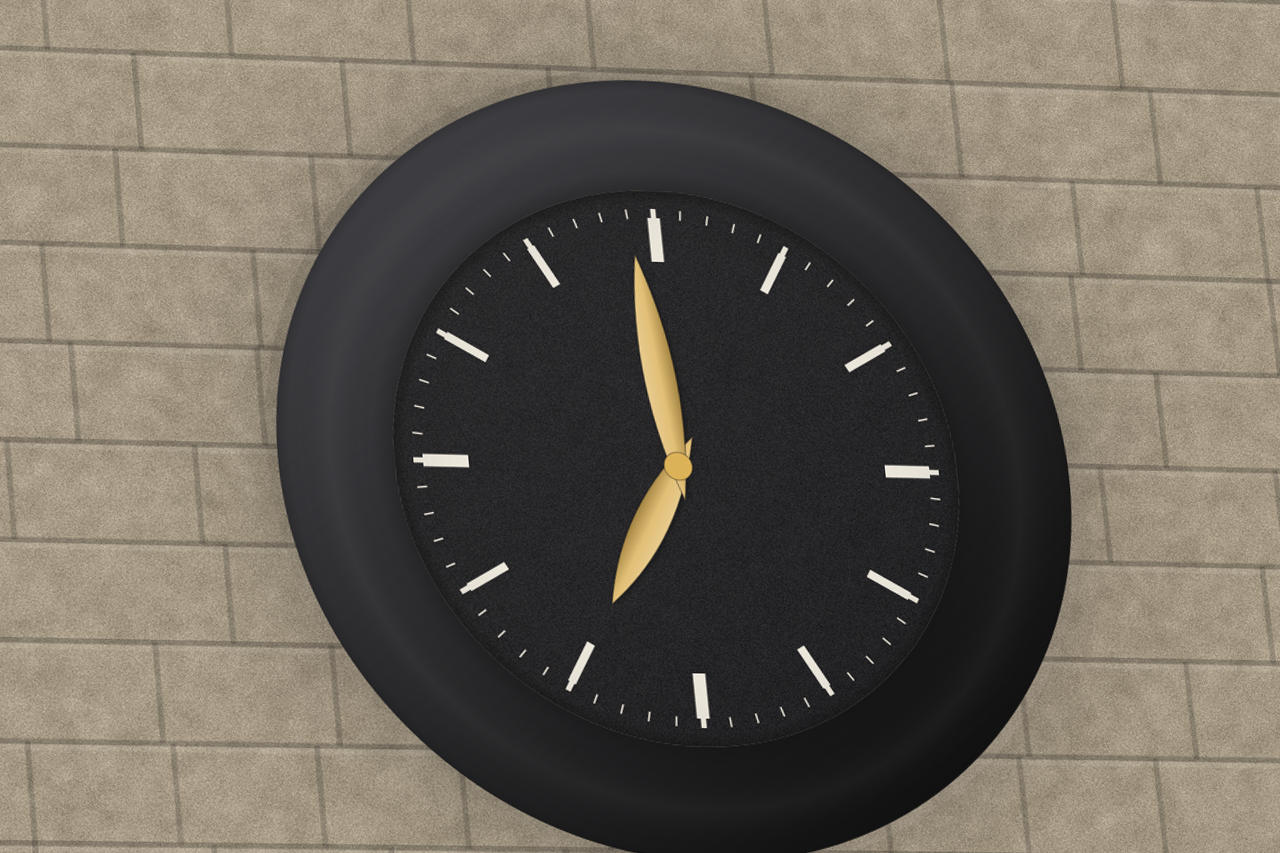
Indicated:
h=6 m=59
